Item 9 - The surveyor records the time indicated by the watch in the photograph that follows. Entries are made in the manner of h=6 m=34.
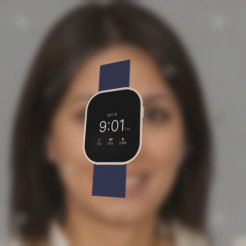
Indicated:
h=9 m=1
